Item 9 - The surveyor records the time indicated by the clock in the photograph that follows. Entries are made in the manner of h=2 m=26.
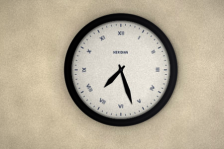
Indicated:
h=7 m=27
